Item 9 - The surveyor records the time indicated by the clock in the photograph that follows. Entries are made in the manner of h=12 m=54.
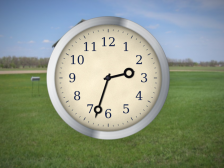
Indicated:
h=2 m=33
